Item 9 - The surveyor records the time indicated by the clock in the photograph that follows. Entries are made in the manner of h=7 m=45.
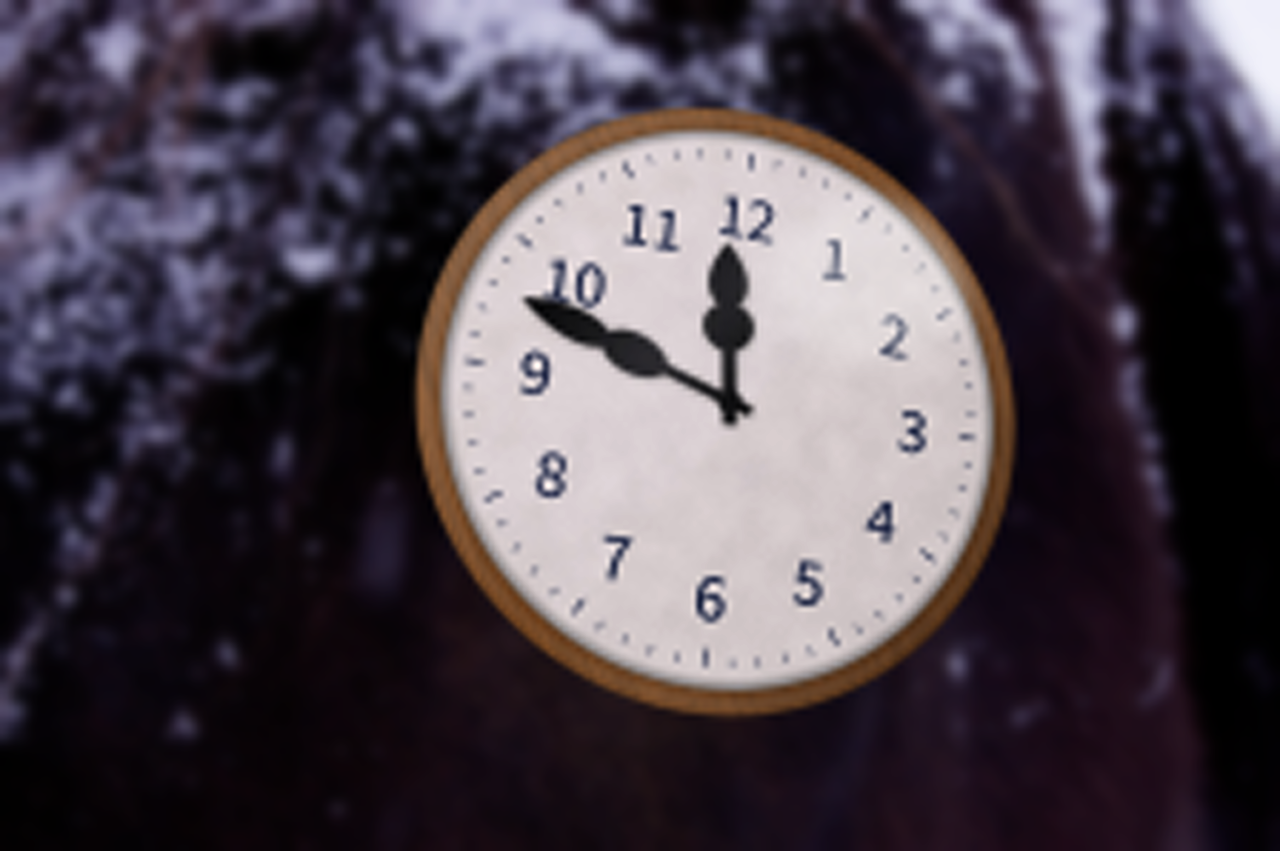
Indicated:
h=11 m=48
